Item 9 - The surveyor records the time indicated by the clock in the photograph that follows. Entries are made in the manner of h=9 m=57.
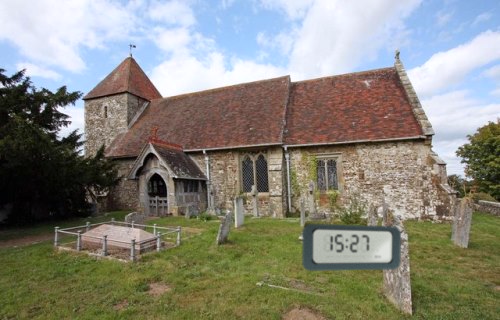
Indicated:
h=15 m=27
